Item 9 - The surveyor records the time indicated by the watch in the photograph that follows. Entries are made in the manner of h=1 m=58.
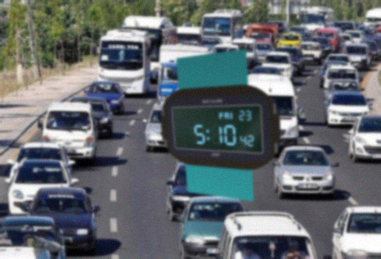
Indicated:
h=5 m=10
